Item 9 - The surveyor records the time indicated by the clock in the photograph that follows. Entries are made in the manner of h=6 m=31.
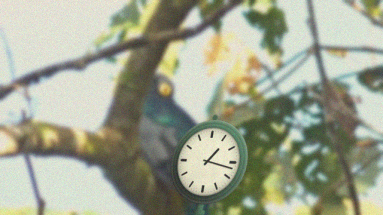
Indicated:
h=1 m=17
